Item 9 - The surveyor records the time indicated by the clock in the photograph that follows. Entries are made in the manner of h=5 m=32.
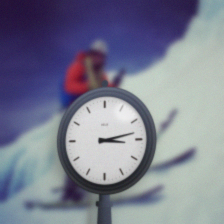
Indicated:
h=3 m=13
